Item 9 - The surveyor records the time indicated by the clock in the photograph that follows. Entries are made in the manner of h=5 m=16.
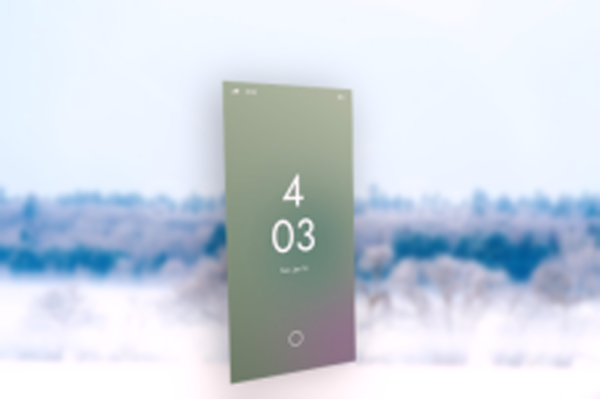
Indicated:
h=4 m=3
